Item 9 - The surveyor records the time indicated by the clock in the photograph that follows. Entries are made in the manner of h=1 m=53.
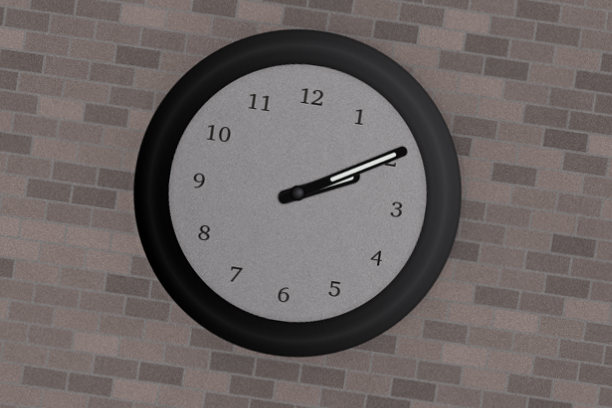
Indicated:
h=2 m=10
